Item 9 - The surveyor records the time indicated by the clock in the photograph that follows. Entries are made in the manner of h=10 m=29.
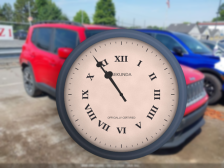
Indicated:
h=10 m=54
